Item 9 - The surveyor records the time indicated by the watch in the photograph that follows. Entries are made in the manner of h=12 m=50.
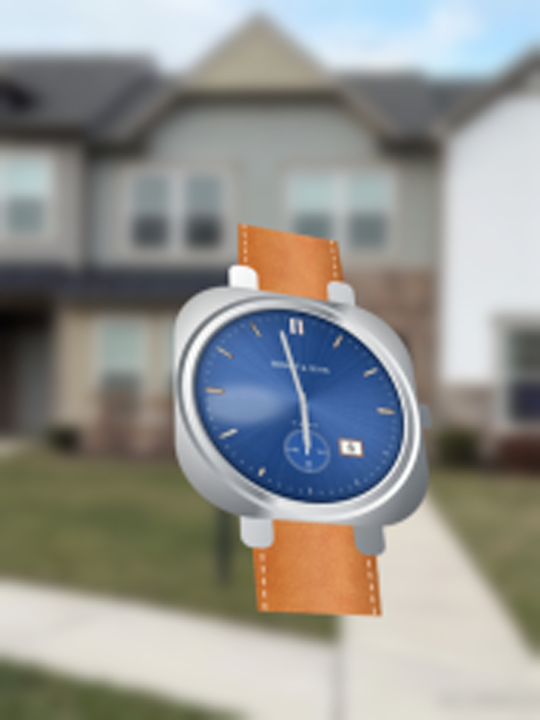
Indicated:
h=5 m=58
